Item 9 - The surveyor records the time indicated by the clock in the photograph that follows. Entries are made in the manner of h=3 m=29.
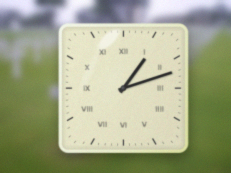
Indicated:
h=1 m=12
